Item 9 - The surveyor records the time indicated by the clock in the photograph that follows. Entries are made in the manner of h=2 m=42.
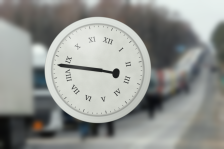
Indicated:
h=2 m=43
